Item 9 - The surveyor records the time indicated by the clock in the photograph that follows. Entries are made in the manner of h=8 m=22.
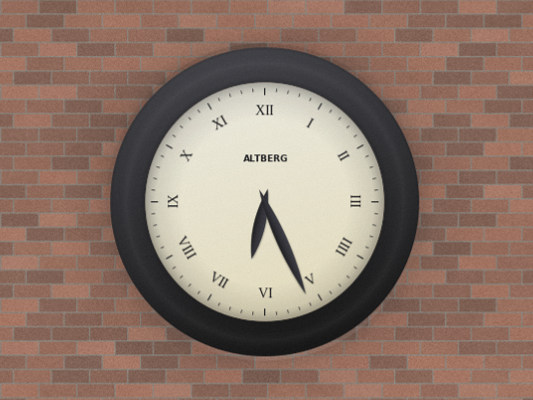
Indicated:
h=6 m=26
